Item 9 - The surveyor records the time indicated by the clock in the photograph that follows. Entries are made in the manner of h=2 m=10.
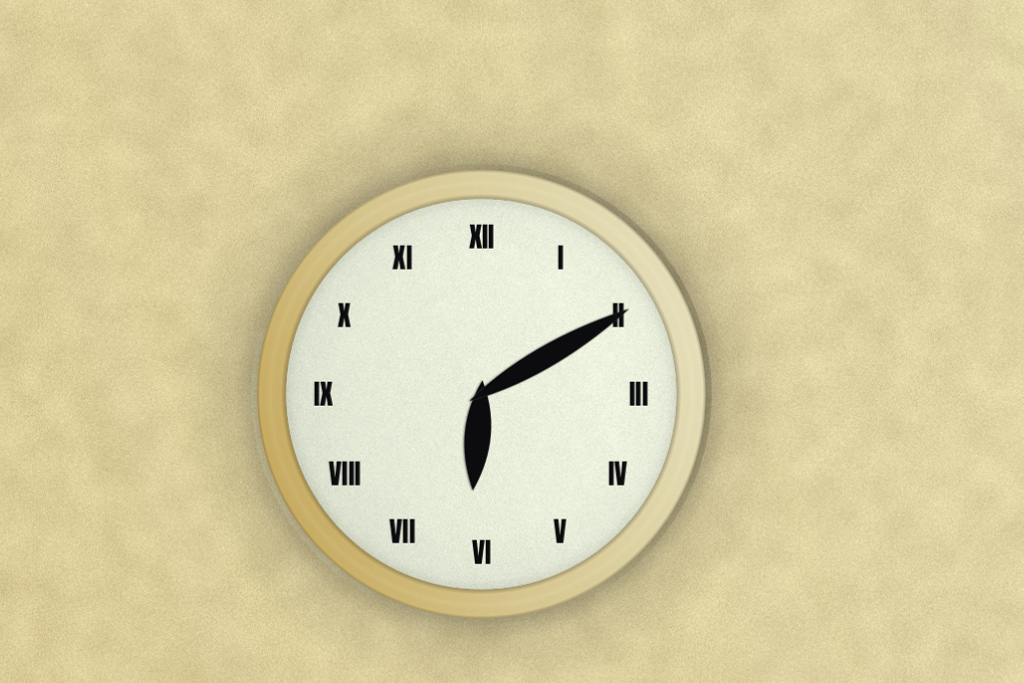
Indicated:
h=6 m=10
